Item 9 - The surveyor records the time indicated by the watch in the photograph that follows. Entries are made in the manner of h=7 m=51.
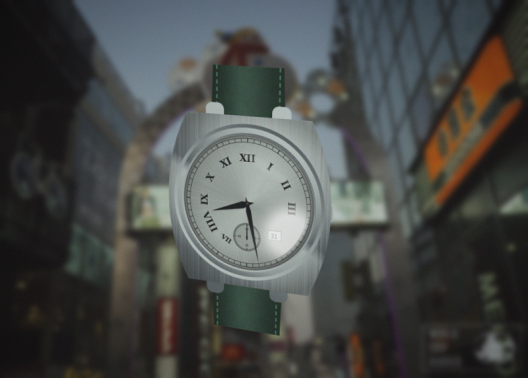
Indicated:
h=8 m=28
